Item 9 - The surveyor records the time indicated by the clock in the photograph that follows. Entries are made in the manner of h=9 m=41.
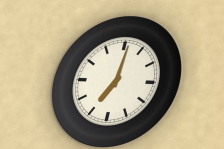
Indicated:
h=7 m=1
